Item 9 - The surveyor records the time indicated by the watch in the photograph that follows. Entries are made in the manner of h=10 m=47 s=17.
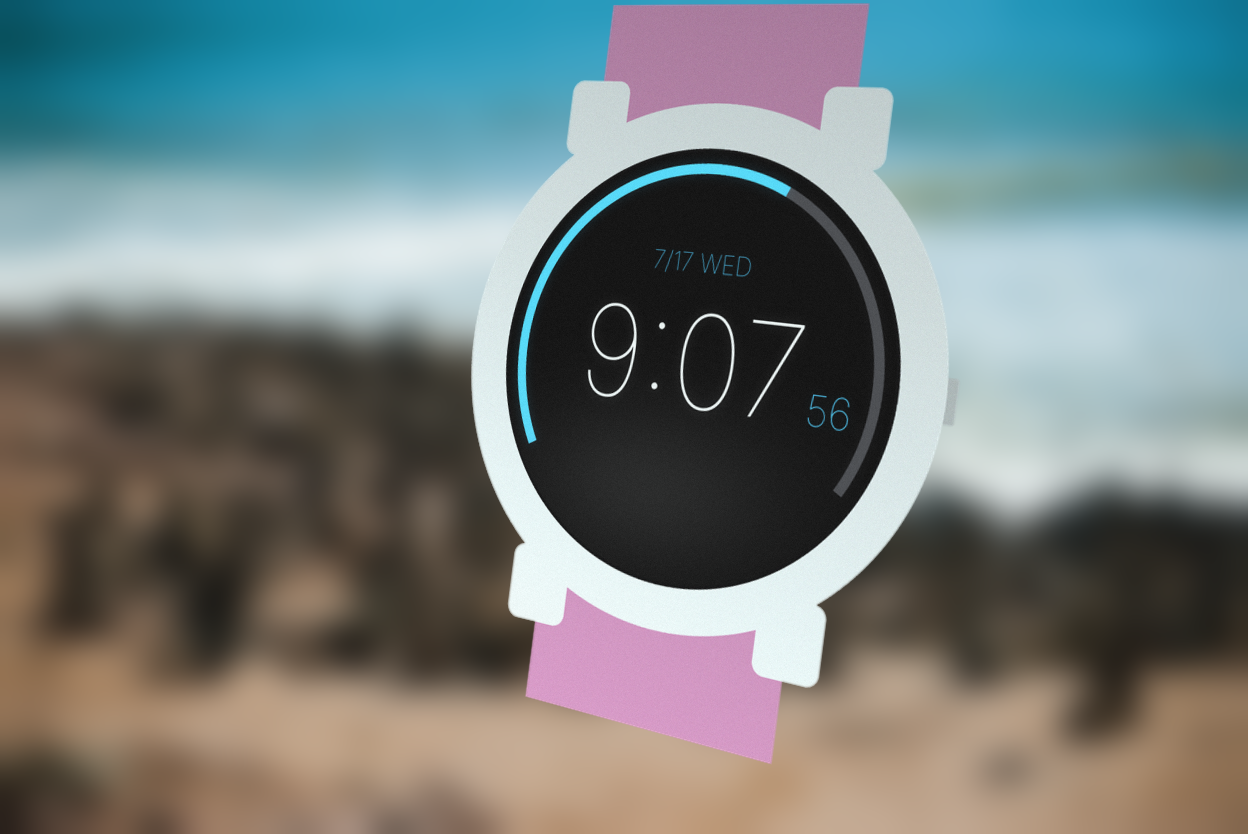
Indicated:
h=9 m=7 s=56
